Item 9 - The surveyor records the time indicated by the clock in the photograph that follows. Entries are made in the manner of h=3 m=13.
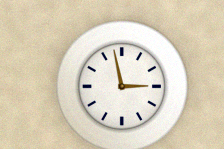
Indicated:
h=2 m=58
